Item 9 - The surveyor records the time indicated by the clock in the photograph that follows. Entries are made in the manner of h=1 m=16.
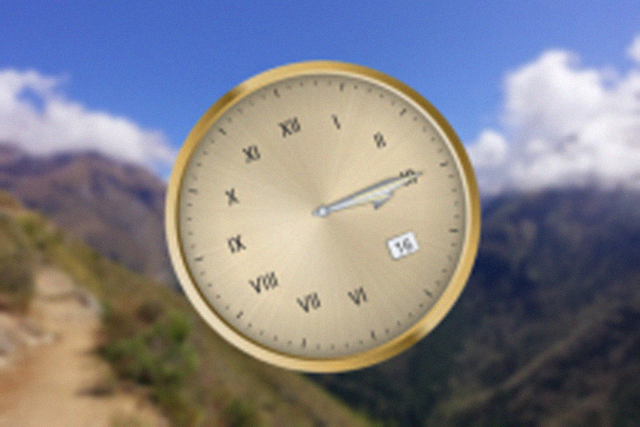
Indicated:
h=3 m=15
